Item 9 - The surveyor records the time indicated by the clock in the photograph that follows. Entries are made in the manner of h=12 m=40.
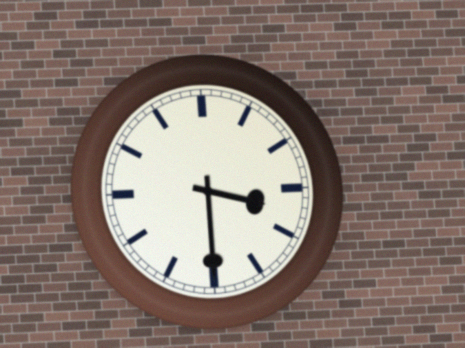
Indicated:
h=3 m=30
